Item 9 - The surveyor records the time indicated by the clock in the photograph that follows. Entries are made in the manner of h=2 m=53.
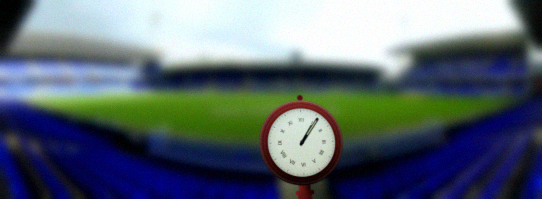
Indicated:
h=1 m=6
